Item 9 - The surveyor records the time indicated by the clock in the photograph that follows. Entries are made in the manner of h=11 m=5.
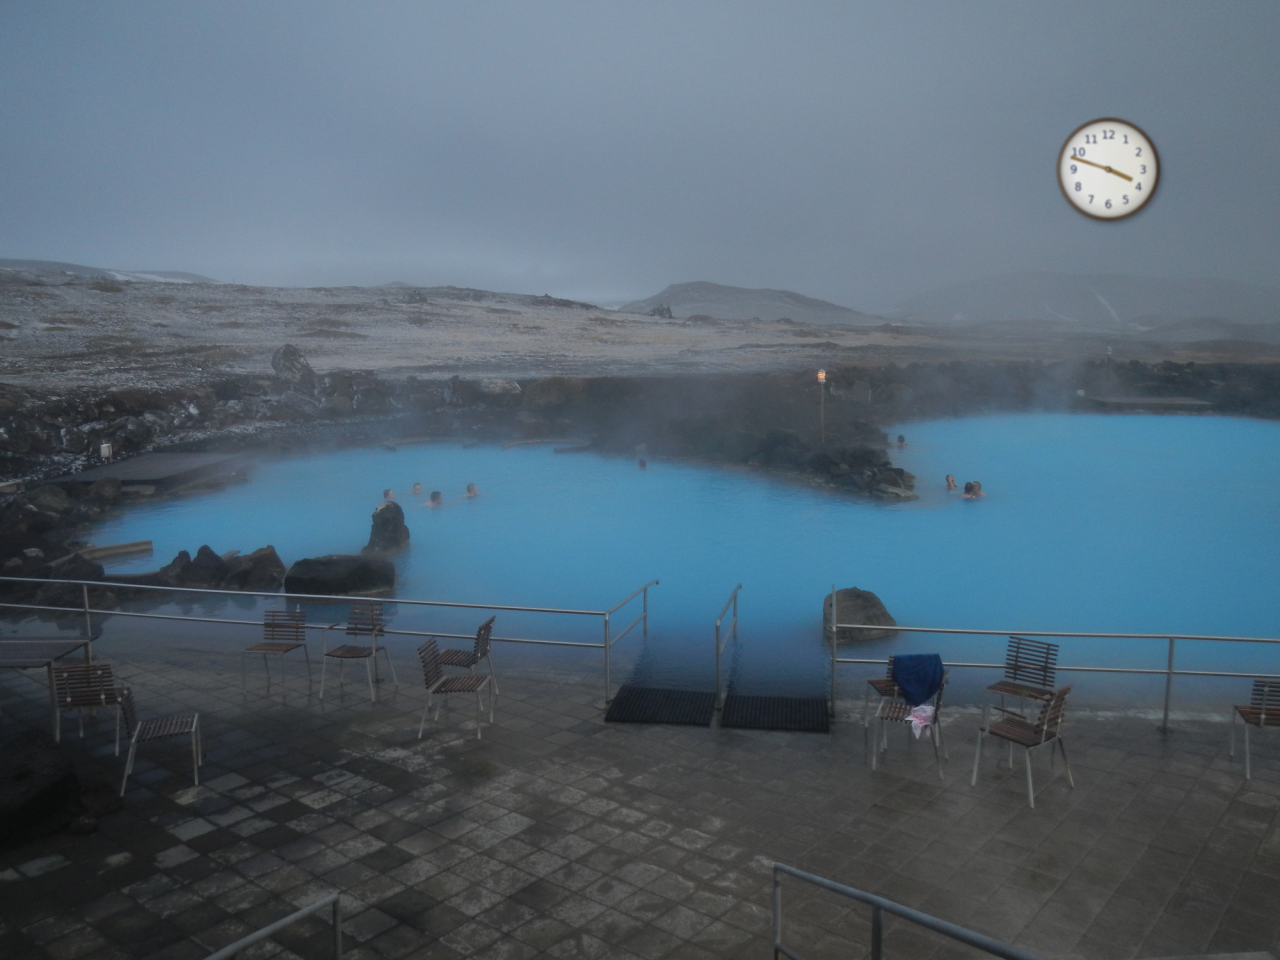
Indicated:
h=3 m=48
